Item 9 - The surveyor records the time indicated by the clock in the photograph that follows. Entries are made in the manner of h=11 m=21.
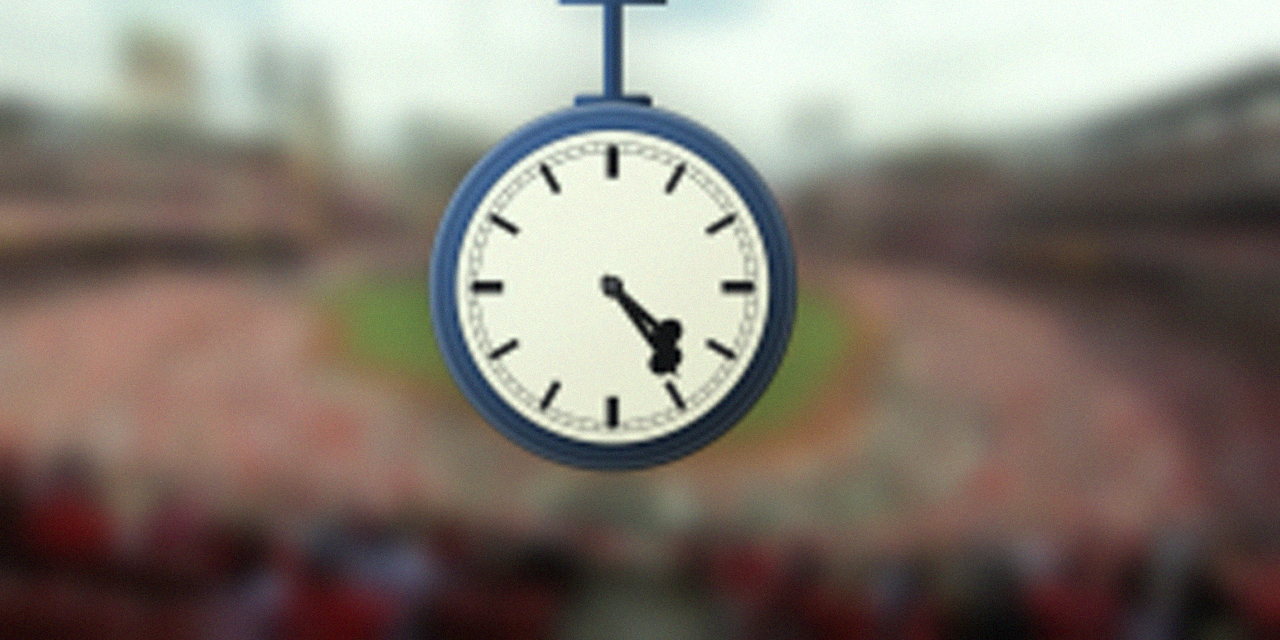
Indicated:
h=4 m=24
